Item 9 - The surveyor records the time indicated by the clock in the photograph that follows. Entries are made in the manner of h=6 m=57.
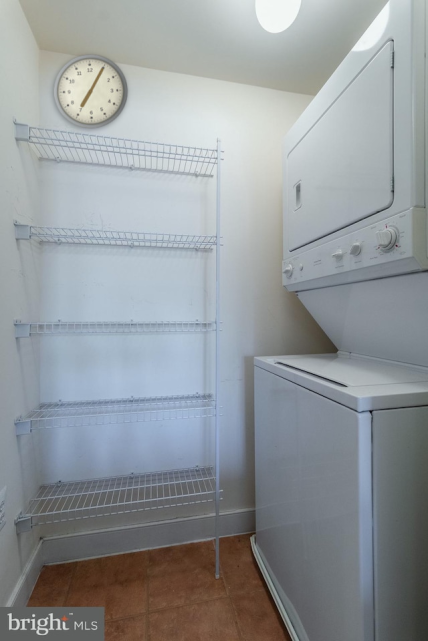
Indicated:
h=7 m=5
